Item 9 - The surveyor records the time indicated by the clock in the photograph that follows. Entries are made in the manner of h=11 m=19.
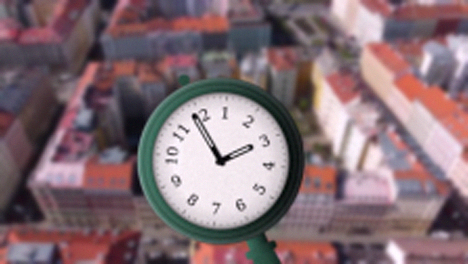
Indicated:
h=2 m=59
